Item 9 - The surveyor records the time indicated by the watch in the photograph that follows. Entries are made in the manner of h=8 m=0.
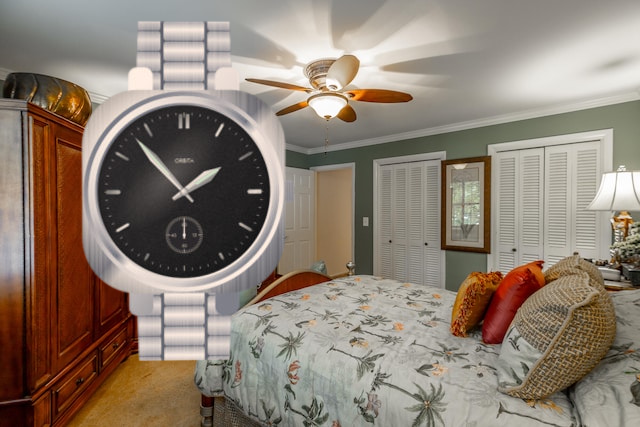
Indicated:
h=1 m=53
